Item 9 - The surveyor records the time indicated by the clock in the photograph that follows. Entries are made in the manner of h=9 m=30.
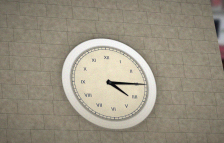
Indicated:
h=4 m=15
